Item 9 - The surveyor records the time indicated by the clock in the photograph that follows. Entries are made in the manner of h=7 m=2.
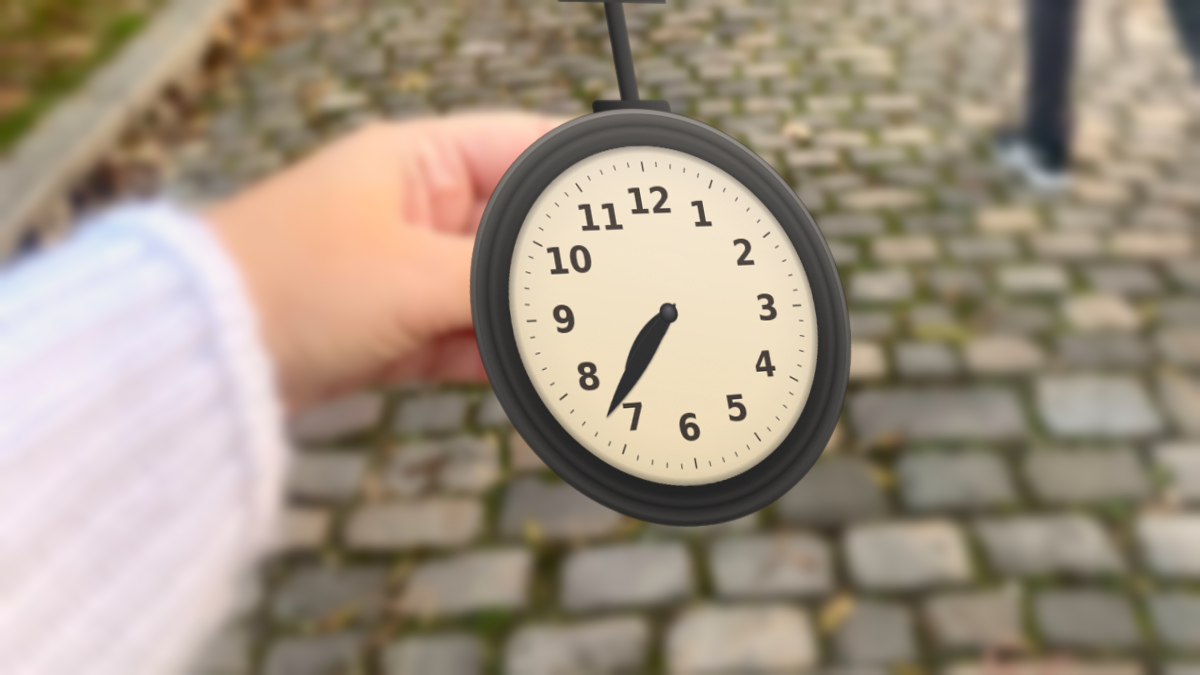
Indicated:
h=7 m=37
